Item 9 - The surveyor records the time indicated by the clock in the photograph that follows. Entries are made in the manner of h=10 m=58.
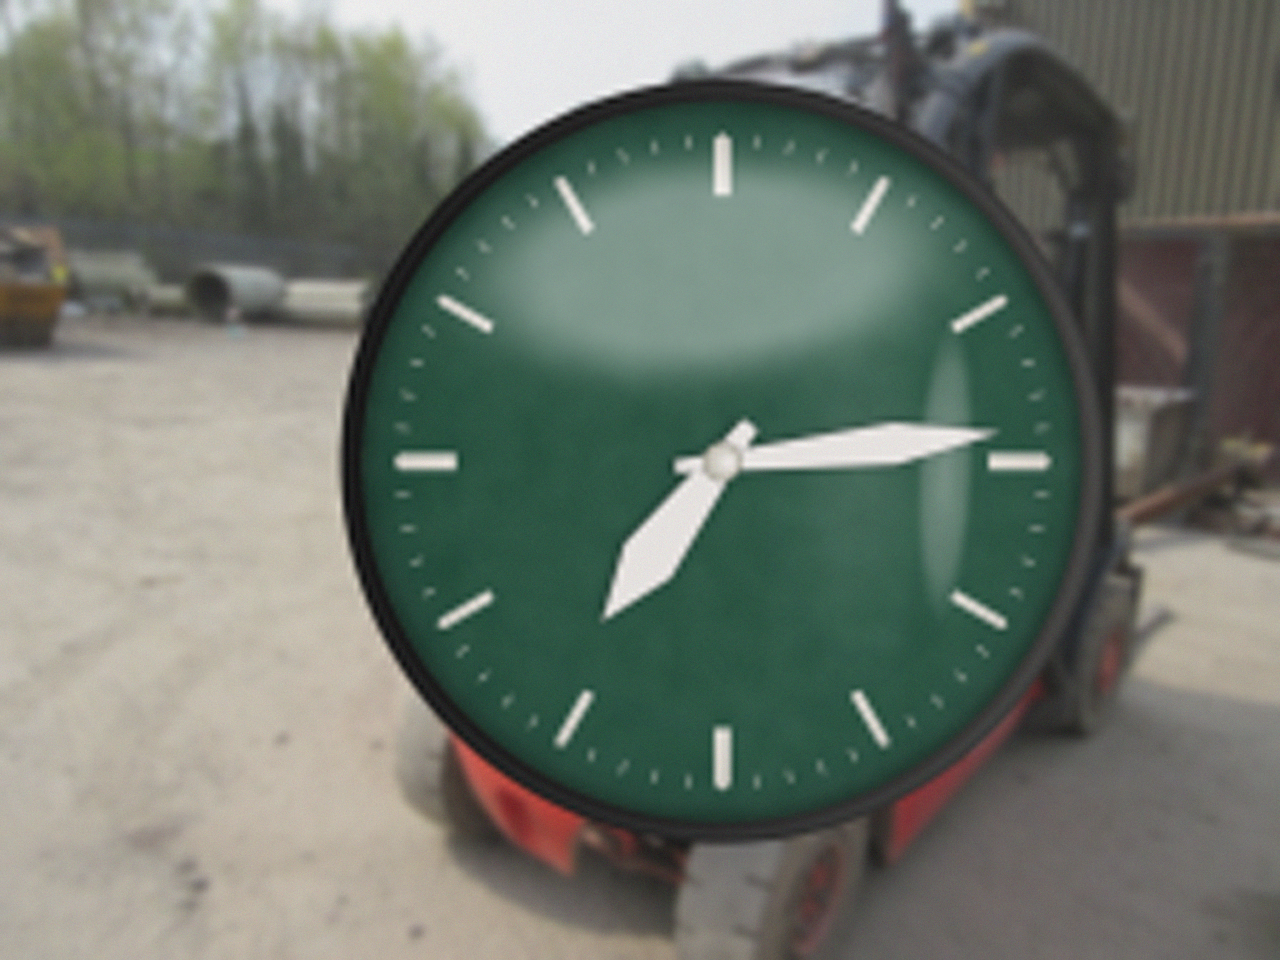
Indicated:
h=7 m=14
